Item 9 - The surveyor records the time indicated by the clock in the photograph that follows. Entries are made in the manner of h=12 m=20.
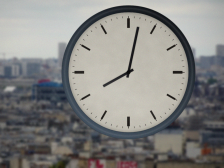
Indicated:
h=8 m=2
